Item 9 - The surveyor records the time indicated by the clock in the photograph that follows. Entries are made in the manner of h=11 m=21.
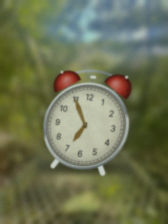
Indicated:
h=6 m=55
